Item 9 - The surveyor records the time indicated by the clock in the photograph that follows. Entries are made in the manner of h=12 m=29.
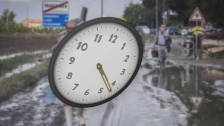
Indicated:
h=4 m=22
